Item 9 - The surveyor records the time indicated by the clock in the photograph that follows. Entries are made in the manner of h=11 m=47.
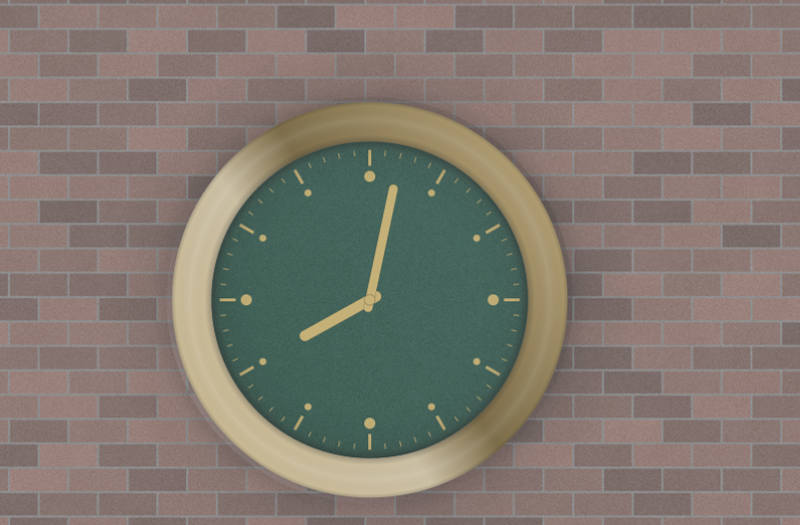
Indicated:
h=8 m=2
